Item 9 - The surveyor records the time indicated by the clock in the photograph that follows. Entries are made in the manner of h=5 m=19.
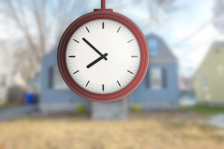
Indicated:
h=7 m=52
